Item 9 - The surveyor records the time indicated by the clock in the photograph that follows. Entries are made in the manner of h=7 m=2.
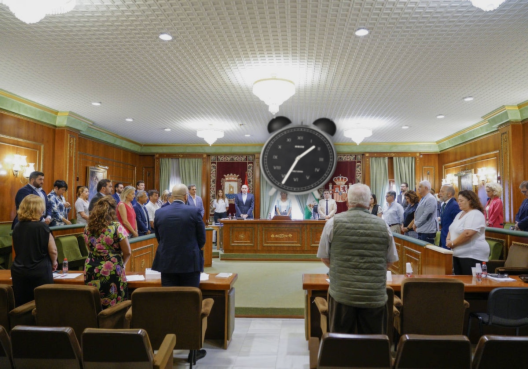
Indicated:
h=1 m=34
